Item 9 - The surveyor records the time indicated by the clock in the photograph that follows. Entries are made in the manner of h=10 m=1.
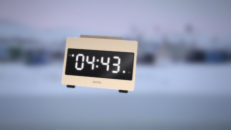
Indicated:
h=4 m=43
